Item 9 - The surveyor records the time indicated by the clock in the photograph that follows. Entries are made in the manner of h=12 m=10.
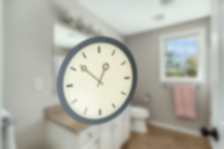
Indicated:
h=12 m=52
